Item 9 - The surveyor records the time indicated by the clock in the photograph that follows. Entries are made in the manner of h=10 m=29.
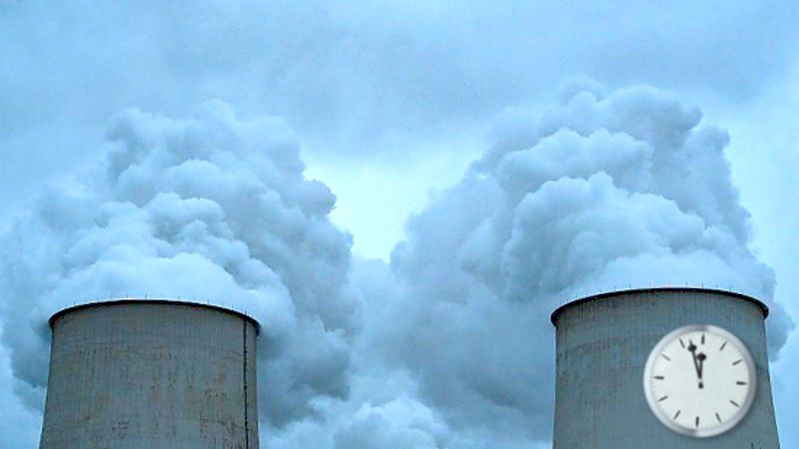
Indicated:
h=11 m=57
